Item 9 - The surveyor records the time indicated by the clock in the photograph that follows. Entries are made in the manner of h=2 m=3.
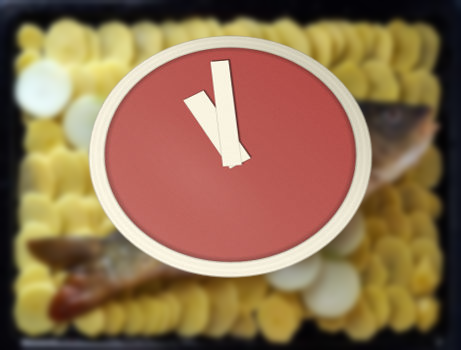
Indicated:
h=10 m=59
